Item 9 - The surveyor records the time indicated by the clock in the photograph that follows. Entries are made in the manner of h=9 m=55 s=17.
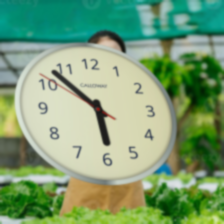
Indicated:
h=5 m=52 s=51
